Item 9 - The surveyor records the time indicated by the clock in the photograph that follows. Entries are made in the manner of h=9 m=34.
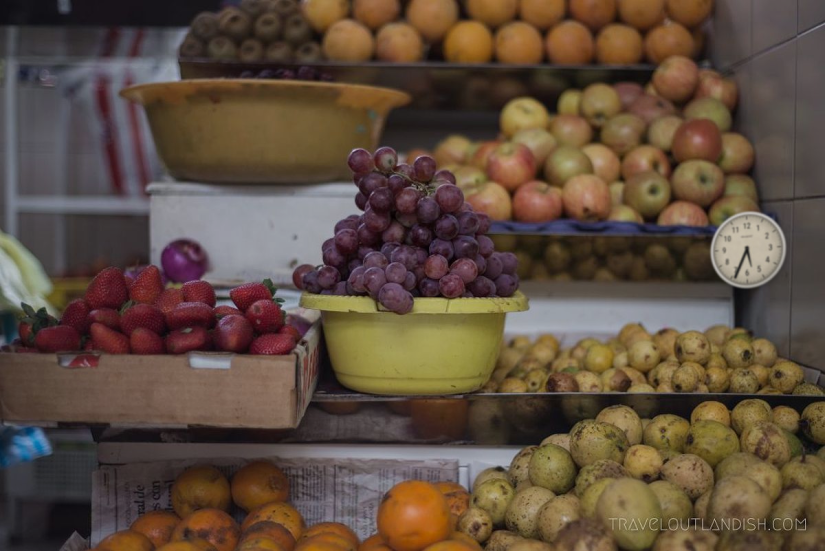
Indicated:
h=5 m=34
